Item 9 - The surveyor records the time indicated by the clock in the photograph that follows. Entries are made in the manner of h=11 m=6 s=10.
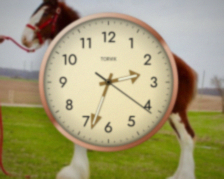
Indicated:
h=2 m=33 s=21
